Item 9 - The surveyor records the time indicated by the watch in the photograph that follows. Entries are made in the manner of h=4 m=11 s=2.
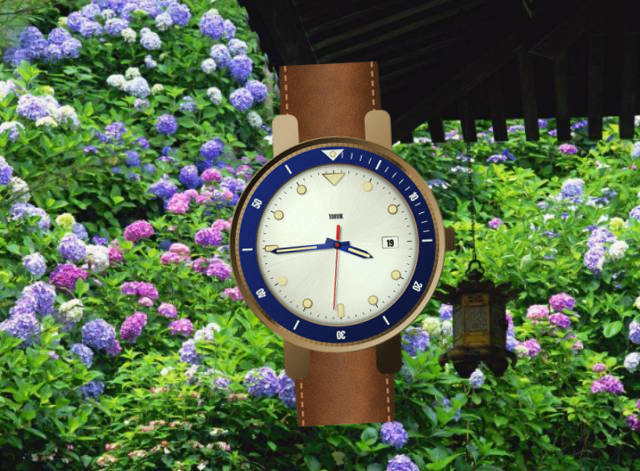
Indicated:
h=3 m=44 s=31
